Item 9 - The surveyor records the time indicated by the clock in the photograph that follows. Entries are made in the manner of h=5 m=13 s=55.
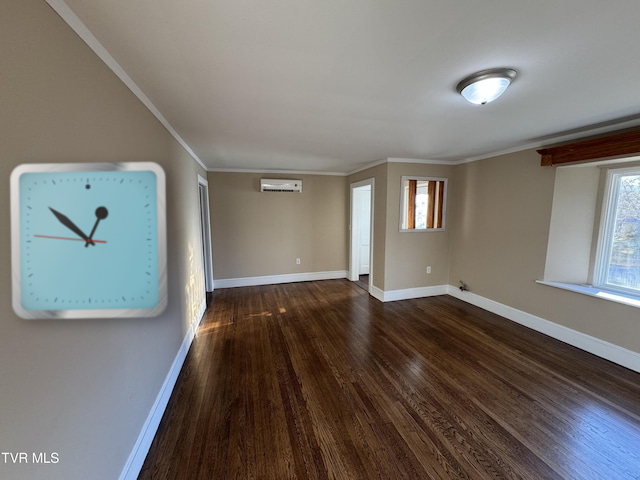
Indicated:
h=12 m=51 s=46
